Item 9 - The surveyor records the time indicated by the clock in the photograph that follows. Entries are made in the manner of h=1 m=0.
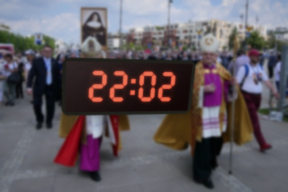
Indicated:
h=22 m=2
